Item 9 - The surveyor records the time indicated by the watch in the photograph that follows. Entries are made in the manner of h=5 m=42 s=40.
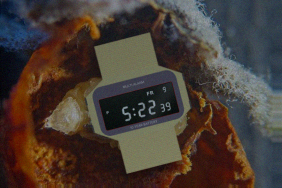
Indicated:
h=5 m=22 s=39
